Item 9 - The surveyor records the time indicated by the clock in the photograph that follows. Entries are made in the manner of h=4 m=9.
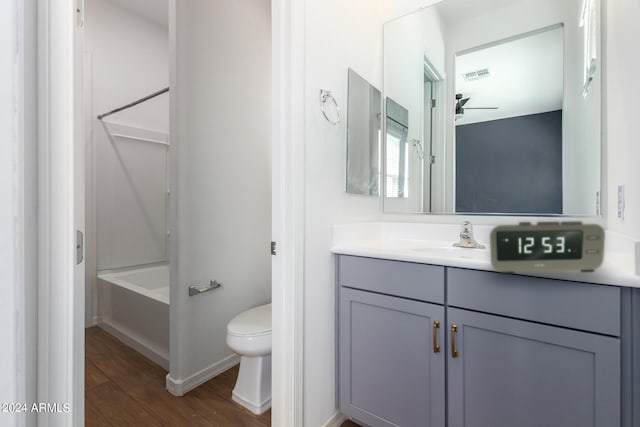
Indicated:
h=12 m=53
